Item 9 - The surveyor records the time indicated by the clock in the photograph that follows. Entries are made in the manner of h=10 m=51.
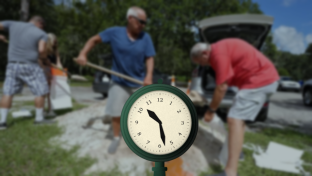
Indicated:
h=10 m=28
